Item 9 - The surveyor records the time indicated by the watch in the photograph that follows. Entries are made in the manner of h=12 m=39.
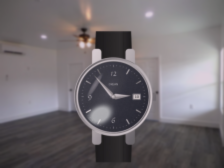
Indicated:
h=2 m=53
